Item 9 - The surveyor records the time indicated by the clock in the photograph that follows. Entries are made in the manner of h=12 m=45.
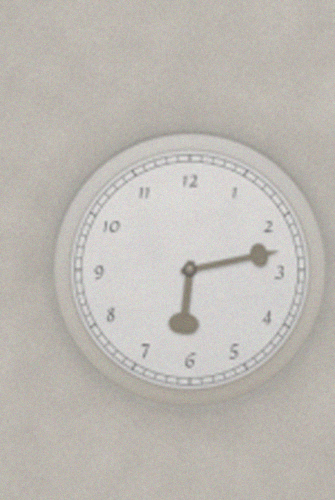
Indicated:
h=6 m=13
